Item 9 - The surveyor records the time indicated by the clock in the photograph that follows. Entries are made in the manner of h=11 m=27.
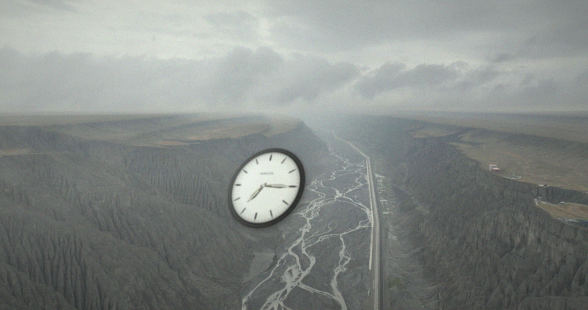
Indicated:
h=7 m=15
